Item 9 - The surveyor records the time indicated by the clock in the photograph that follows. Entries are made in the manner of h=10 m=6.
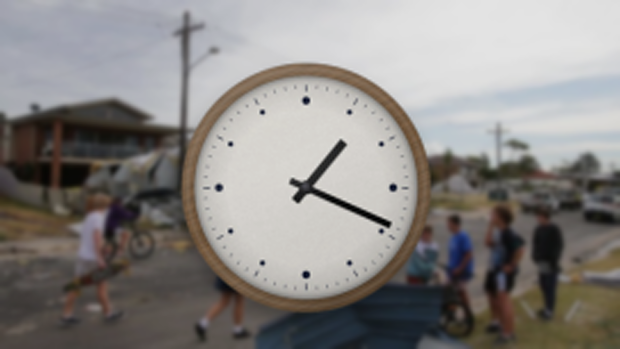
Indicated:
h=1 m=19
